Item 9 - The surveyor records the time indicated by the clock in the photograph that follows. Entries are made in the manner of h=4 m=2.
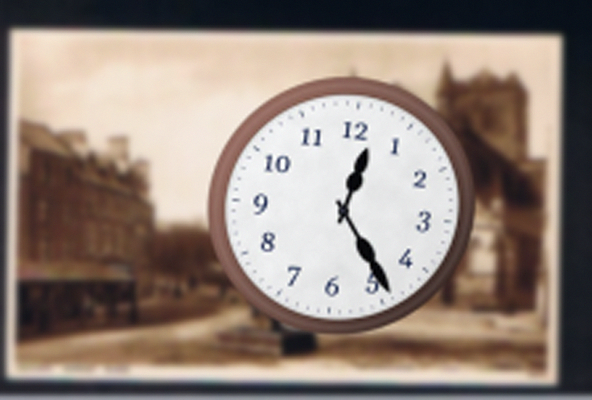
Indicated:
h=12 m=24
